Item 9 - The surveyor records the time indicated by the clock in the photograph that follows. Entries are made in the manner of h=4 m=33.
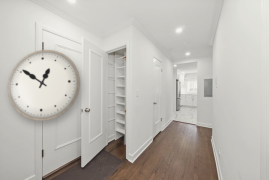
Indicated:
h=12 m=51
